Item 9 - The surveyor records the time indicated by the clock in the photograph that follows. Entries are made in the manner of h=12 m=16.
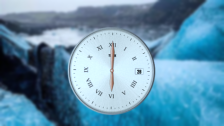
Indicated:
h=6 m=0
